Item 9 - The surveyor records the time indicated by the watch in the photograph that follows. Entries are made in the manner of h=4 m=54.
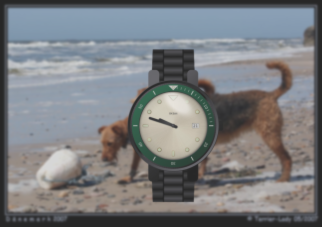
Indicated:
h=9 m=48
